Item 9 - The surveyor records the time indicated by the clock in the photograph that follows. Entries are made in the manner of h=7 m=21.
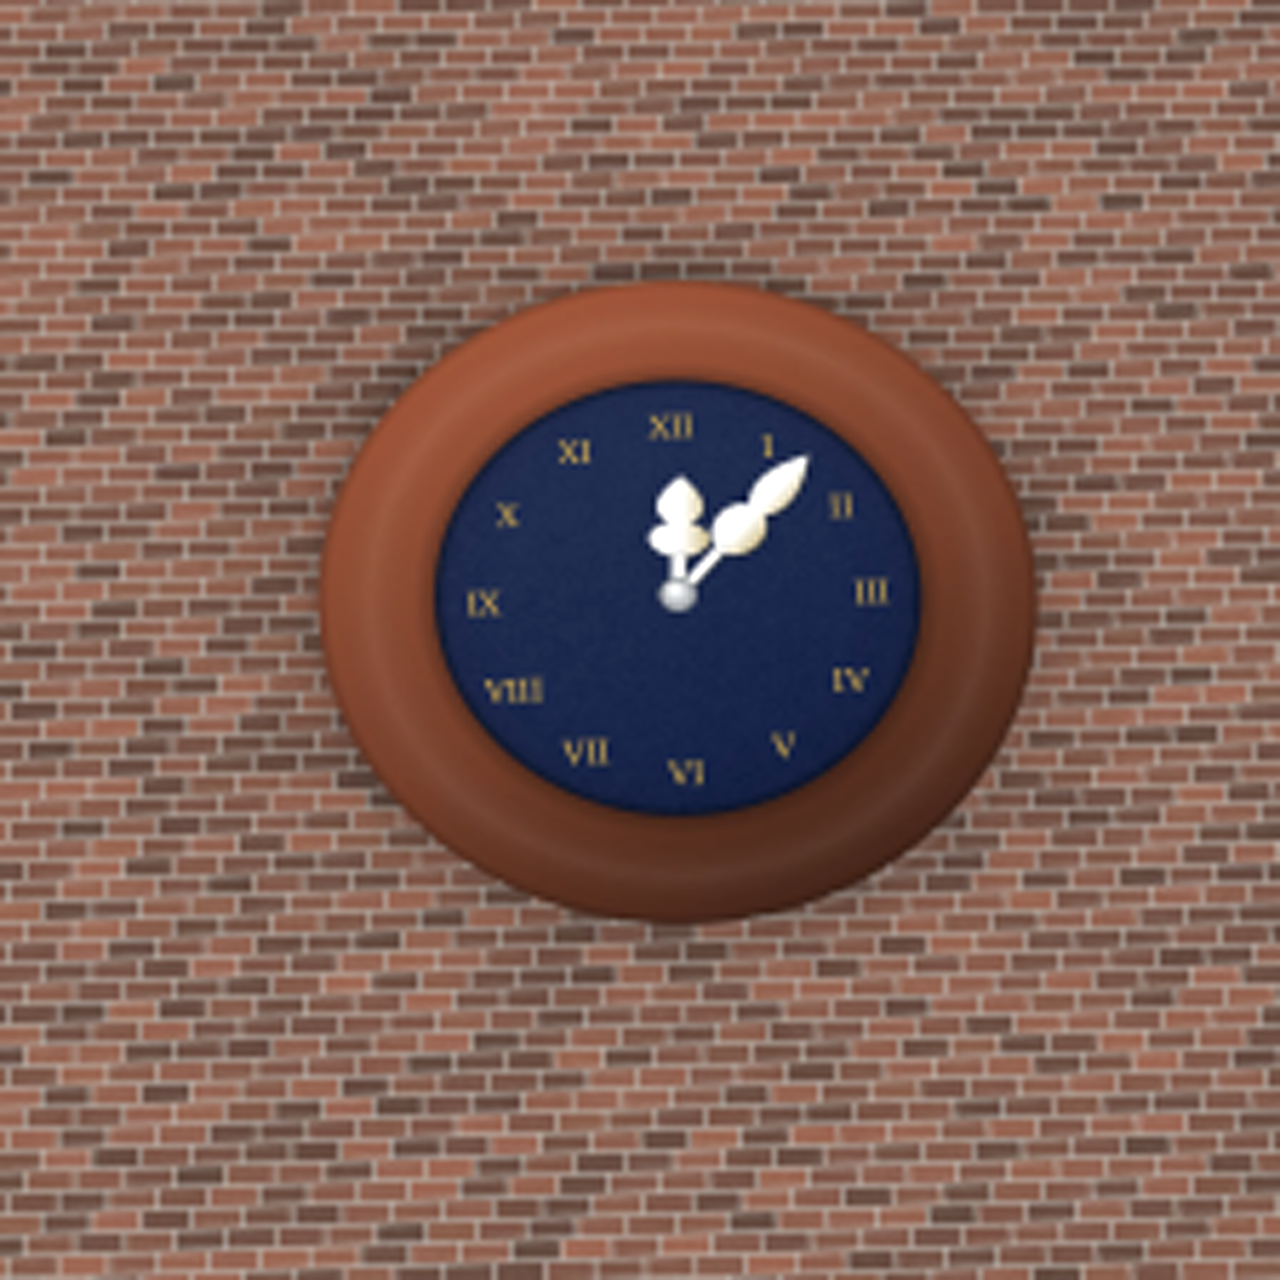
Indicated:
h=12 m=7
